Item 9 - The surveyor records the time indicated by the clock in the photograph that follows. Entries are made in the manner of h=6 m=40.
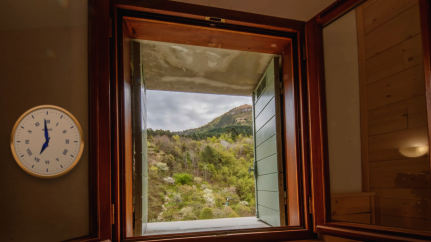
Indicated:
h=6 m=59
